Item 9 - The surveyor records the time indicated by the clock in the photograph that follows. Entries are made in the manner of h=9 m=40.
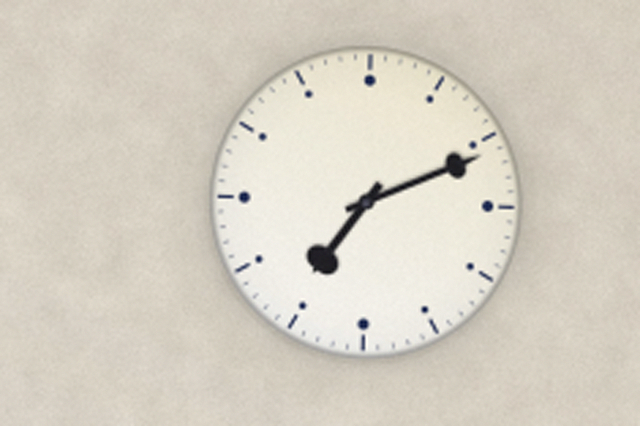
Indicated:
h=7 m=11
